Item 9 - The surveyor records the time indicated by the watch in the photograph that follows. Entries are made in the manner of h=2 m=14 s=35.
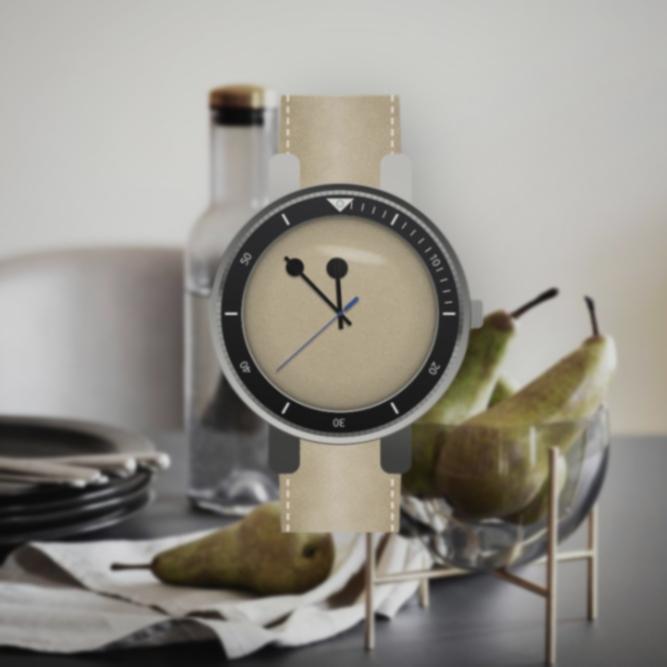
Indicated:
h=11 m=52 s=38
